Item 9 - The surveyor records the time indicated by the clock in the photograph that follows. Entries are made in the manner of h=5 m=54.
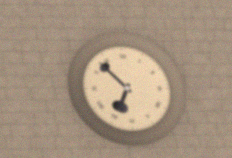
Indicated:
h=6 m=53
